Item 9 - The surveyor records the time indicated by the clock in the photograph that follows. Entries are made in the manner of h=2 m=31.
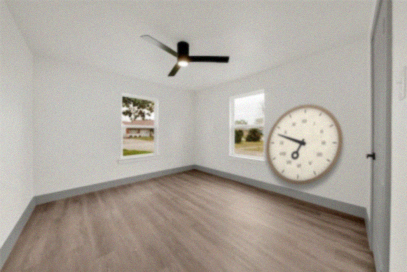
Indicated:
h=6 m=48
